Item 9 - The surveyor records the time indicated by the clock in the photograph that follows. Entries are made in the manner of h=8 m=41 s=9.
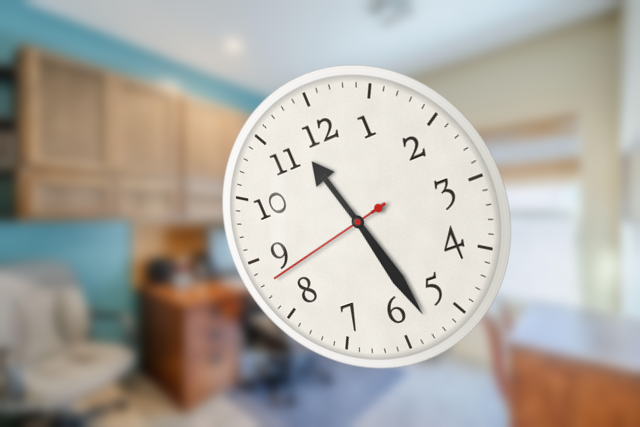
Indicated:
h=11 m=27 s=43
